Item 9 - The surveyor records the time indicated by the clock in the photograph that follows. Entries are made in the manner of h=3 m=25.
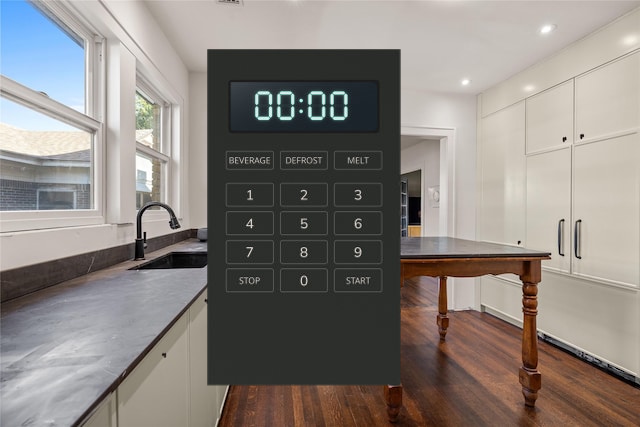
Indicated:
h=0 m=0
